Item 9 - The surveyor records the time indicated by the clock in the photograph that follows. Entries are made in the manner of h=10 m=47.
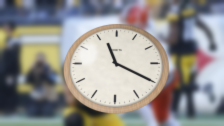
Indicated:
h=11 m=20
